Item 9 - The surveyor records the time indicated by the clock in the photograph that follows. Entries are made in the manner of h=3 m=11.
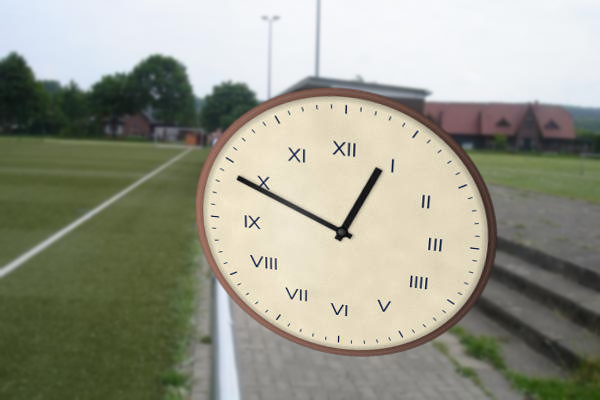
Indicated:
h=12 m=49
